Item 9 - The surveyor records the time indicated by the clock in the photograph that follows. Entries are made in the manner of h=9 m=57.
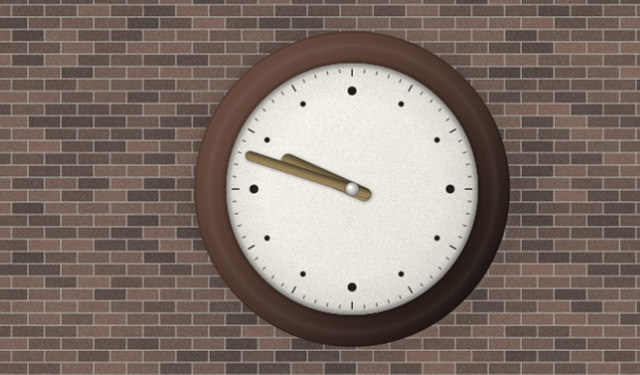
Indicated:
h=9 m=48
